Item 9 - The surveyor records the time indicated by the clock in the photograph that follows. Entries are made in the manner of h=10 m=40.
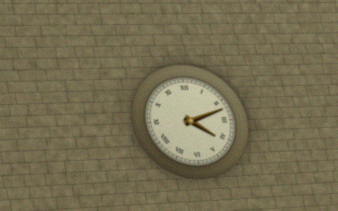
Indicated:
h=4 m=12
